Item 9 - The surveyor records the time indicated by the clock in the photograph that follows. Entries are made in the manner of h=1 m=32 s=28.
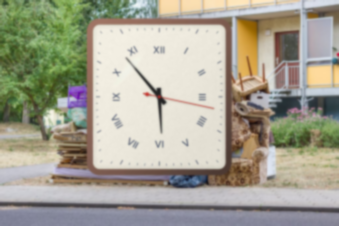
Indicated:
h=5 m=53 s=17
